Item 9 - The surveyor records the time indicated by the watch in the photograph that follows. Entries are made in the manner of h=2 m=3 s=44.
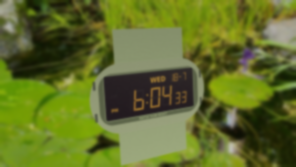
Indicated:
h=6 m=4 s=33
